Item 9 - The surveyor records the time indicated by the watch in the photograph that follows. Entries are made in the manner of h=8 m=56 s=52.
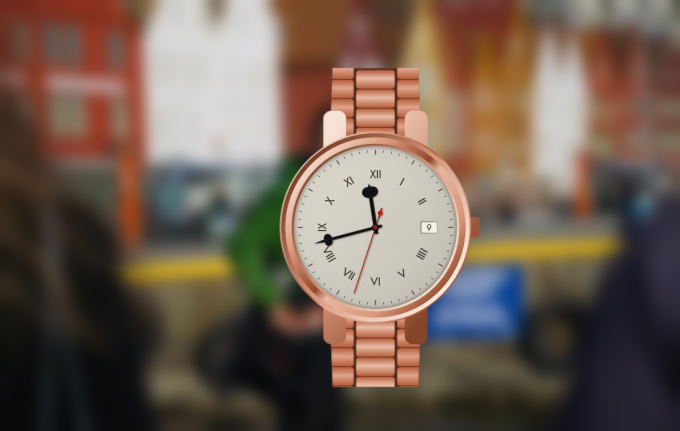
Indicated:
h=11 m=42 s=33
